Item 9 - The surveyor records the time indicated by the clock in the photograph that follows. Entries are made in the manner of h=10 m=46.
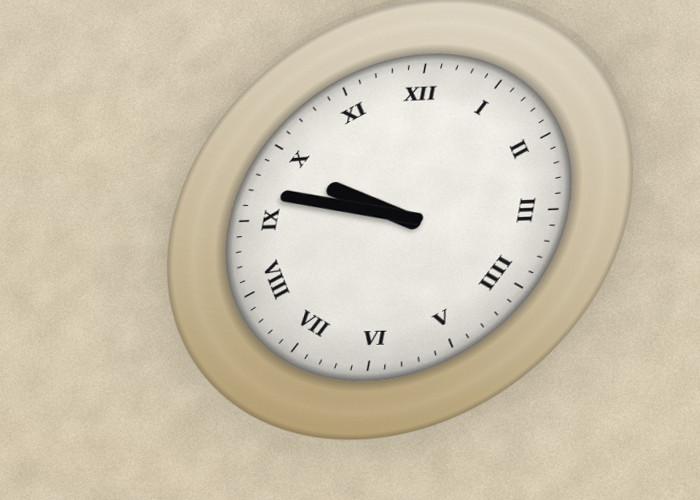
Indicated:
h=9 m=47
